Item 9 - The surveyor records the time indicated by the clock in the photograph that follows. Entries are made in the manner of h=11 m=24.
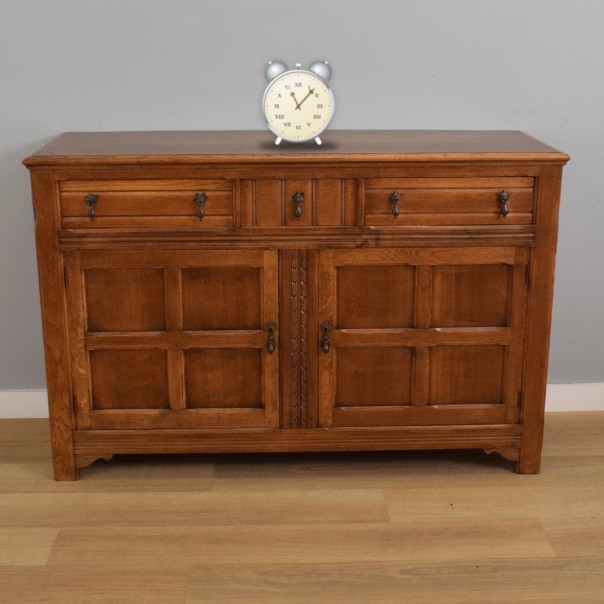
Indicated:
h=11 m=7
